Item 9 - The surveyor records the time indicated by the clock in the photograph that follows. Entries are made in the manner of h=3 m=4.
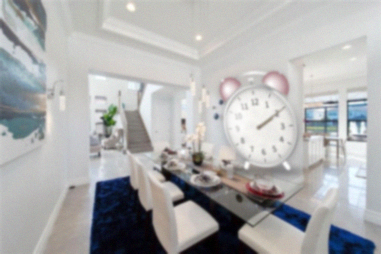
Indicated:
h=2 m=10
